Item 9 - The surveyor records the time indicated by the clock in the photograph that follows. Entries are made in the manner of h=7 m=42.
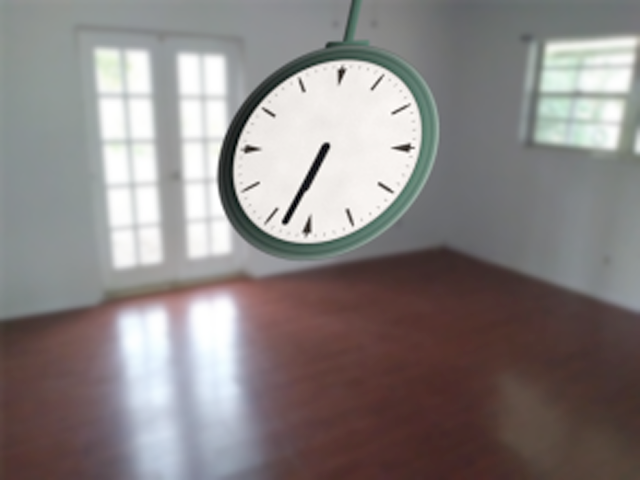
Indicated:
h=6 m=33
